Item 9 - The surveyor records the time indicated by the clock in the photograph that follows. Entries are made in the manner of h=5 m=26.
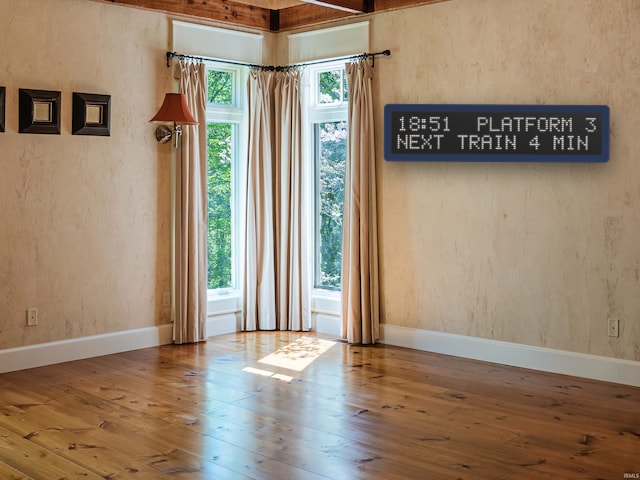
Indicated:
h=18 m=51
